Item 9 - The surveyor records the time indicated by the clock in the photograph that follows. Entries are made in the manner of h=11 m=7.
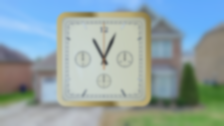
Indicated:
h=11 m=4
